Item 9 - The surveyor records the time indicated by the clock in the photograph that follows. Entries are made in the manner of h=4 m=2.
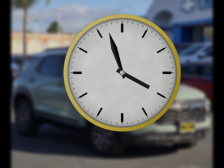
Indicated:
h=3 m=57
